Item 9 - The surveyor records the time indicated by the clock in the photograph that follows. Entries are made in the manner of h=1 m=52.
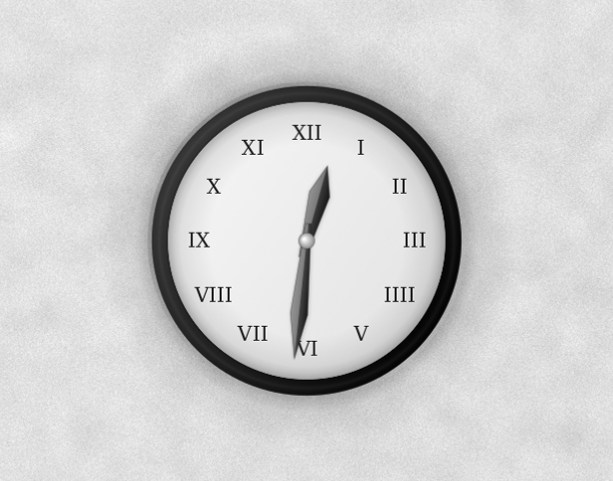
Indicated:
h=12 m=31
